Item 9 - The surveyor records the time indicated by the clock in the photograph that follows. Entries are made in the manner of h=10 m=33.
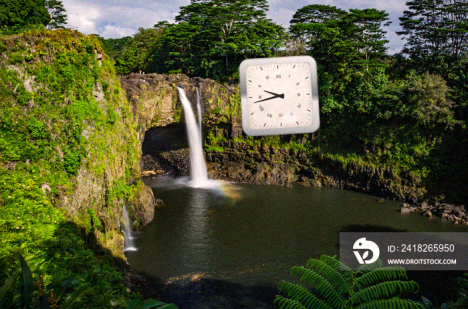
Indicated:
h=9 m=43
